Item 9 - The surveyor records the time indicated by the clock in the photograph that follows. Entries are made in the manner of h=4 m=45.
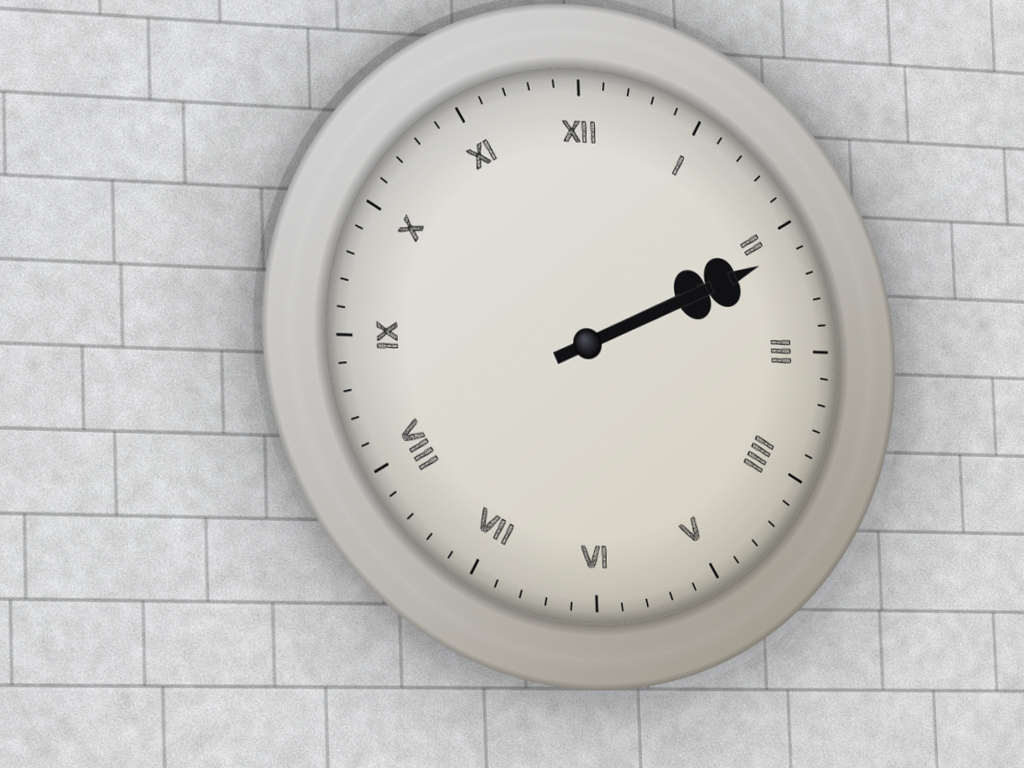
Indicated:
h=2 m=11
